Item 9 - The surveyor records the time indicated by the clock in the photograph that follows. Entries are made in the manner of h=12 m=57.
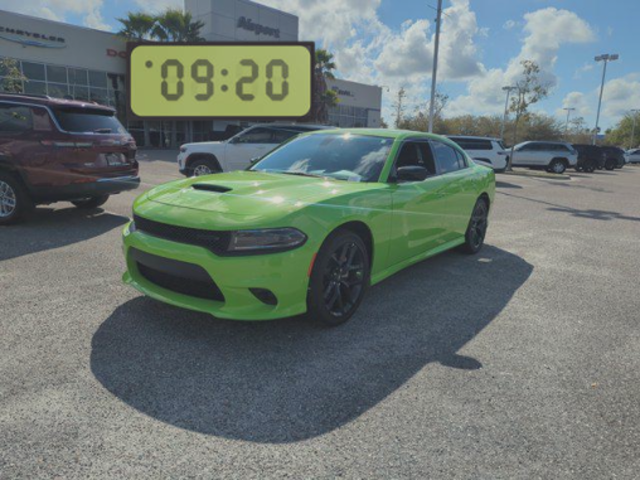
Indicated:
h=9 m=20
